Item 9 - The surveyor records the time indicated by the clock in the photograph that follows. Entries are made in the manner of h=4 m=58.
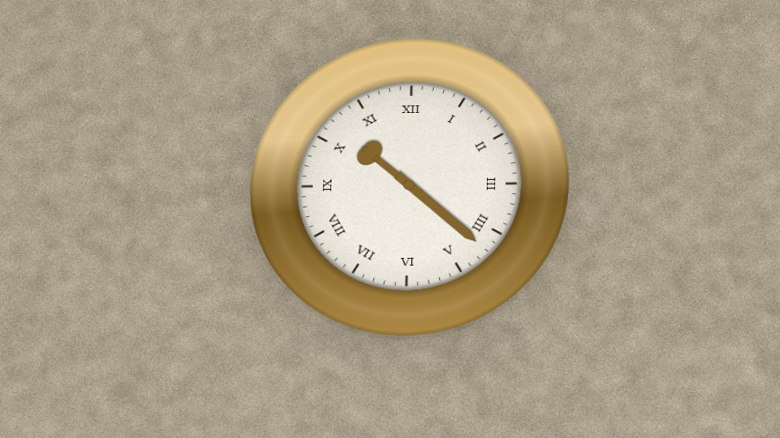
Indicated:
h=10 m=22
